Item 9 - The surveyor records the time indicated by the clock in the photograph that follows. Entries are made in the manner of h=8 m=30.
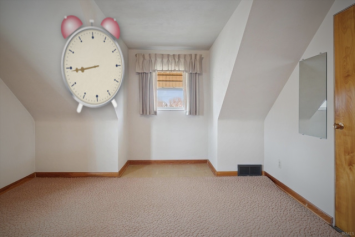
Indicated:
h=8 m=44
